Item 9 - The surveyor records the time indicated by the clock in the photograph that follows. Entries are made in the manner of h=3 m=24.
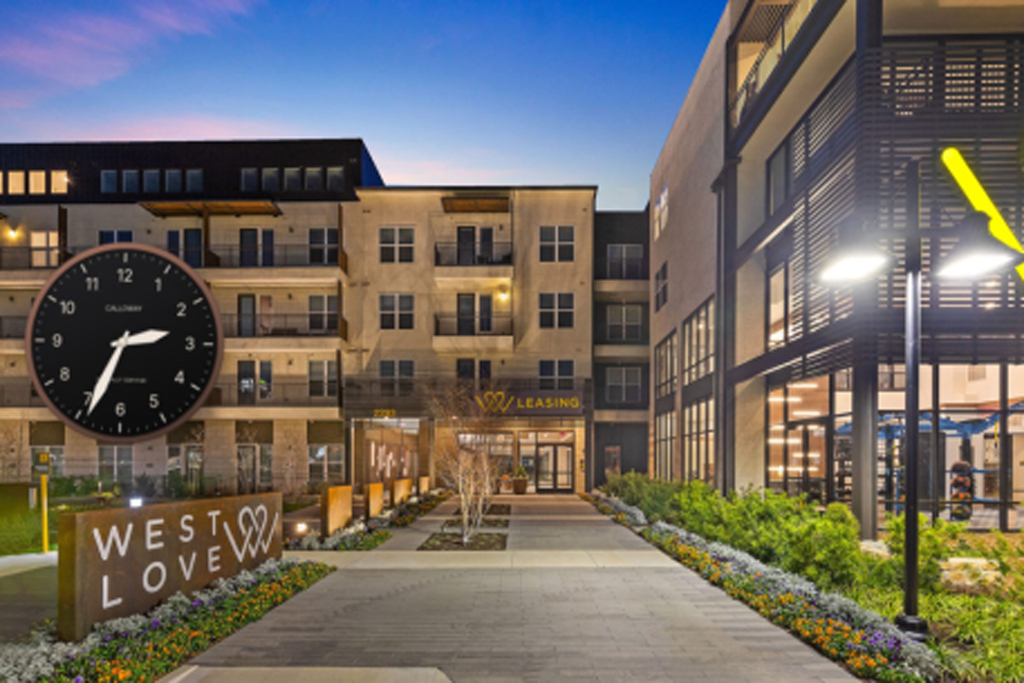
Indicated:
h=2 m=34
